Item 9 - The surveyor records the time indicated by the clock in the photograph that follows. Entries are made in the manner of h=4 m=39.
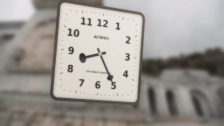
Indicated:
h=8 m=25
